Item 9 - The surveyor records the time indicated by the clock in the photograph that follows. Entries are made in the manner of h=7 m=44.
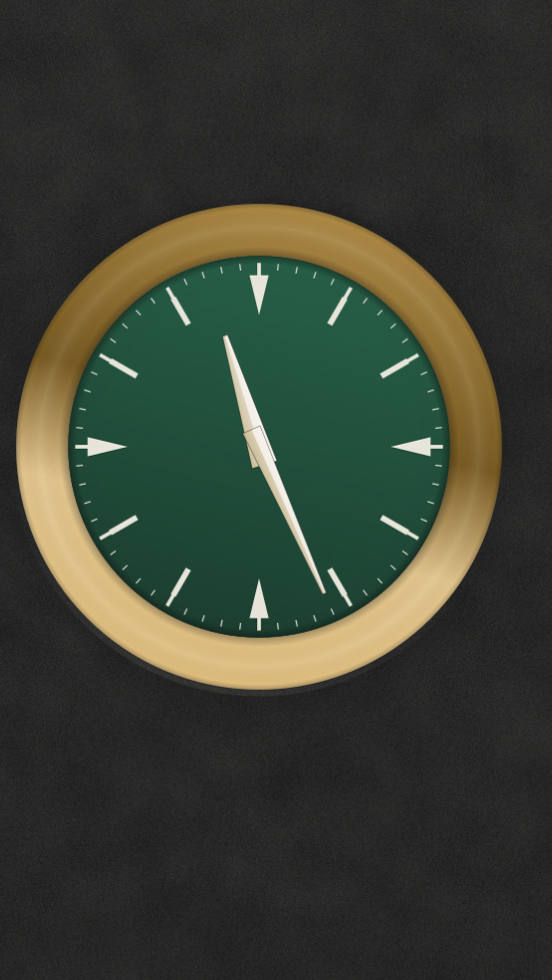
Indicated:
h=11 m=26
